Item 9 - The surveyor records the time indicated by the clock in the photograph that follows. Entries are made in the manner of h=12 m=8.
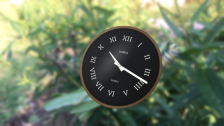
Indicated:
h=10 m=18
